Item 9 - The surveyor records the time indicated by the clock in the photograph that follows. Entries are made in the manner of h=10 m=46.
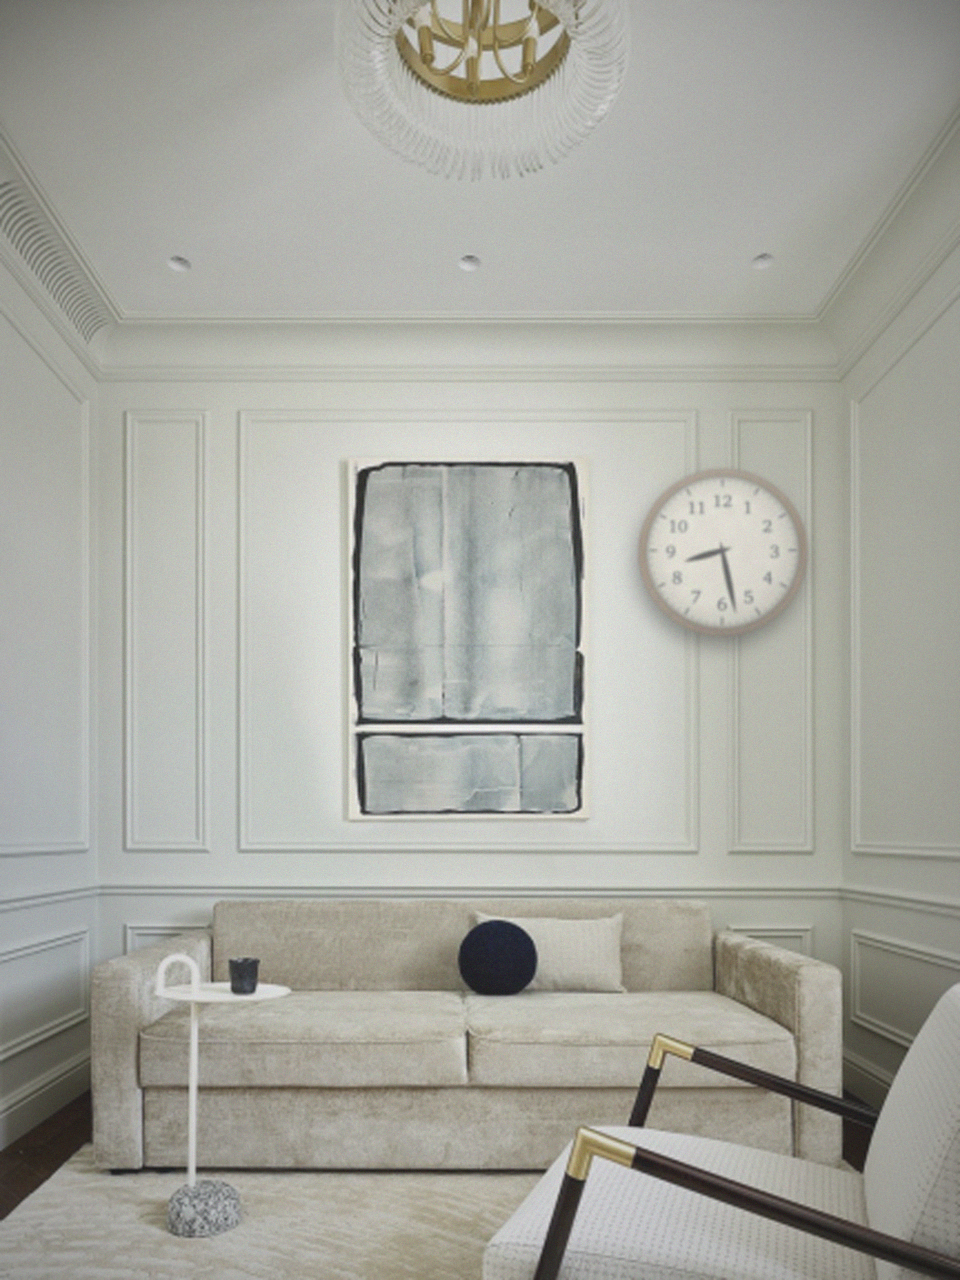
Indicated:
h=8 m=28
